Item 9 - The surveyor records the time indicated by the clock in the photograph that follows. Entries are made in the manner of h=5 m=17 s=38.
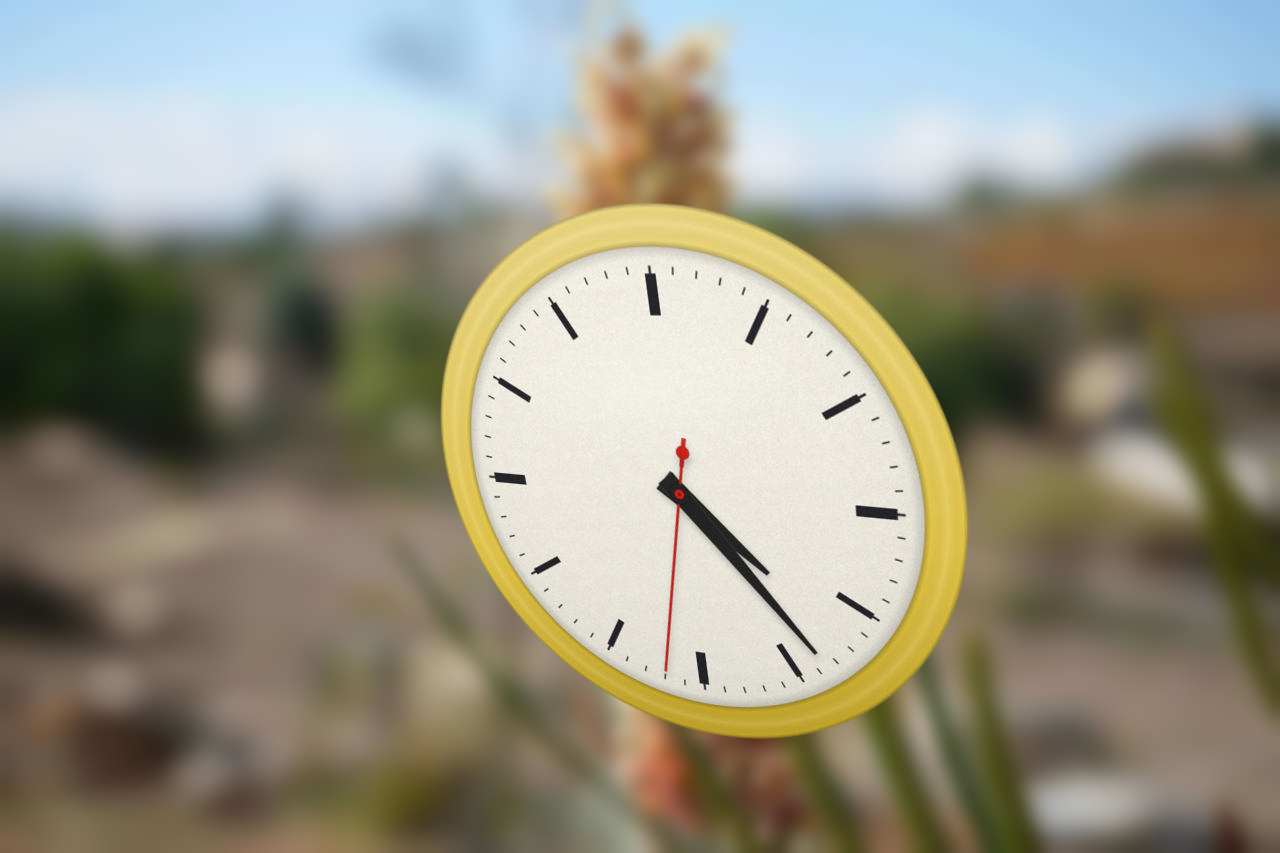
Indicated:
h=4 m=23 s=32
